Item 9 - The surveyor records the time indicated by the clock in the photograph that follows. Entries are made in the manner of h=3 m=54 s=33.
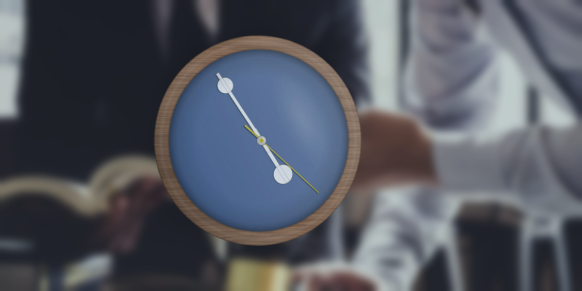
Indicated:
h=4 m=54 s=22
